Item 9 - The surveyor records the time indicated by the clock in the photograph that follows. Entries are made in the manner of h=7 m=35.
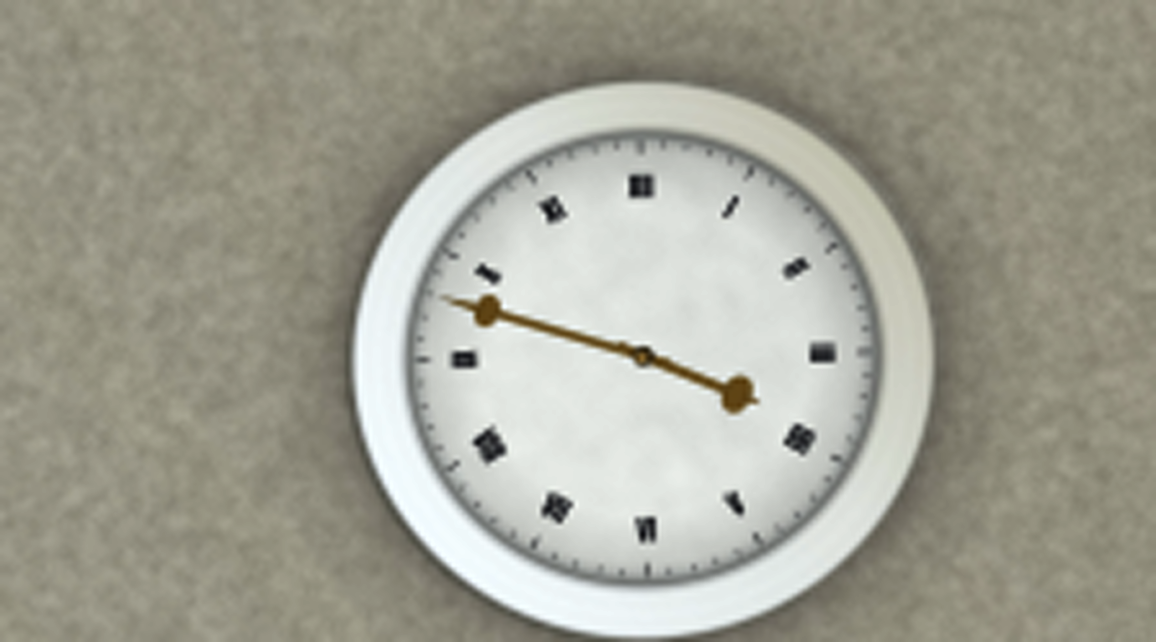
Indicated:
h=3 m=48
